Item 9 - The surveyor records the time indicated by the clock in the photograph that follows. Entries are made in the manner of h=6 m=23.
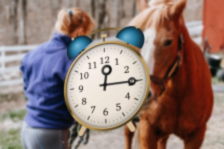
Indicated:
h=12 m=15
